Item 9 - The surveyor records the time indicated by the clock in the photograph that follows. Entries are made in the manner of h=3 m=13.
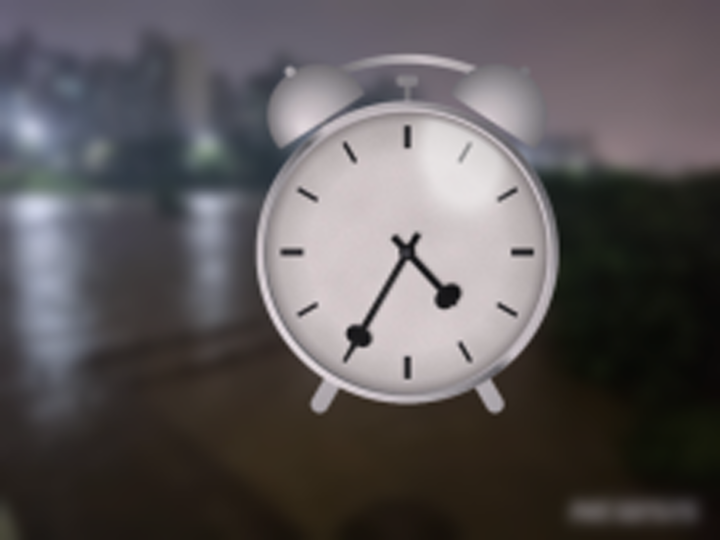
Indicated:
h=4 m=35
